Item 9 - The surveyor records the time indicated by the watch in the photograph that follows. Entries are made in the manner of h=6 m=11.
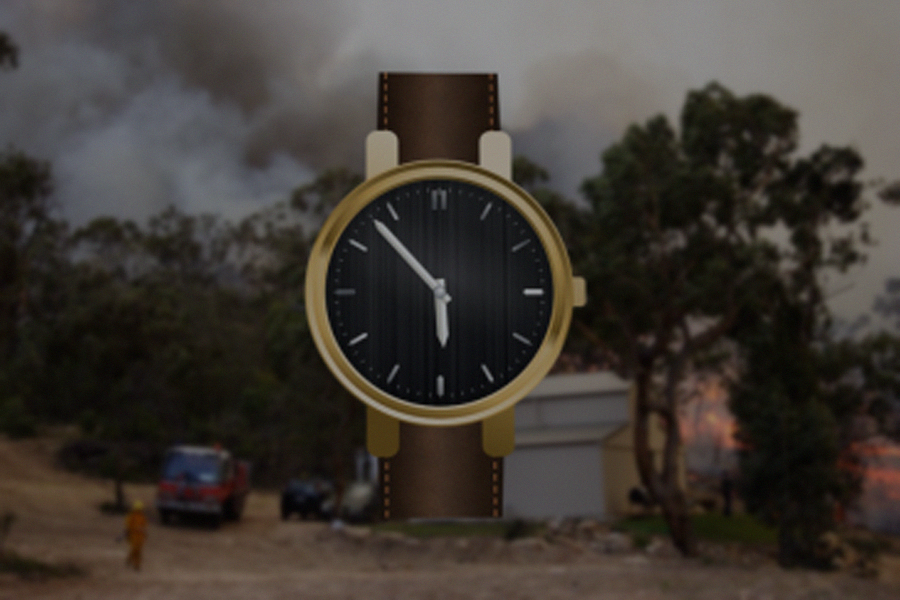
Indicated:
h=5 m=53
